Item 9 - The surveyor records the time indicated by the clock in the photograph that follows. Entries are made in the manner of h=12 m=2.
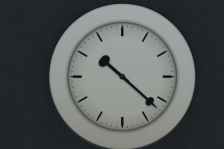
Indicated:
h=10 m=22
